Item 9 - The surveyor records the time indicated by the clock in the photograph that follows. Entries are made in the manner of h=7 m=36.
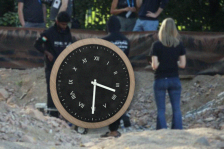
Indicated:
h=3 m=30
